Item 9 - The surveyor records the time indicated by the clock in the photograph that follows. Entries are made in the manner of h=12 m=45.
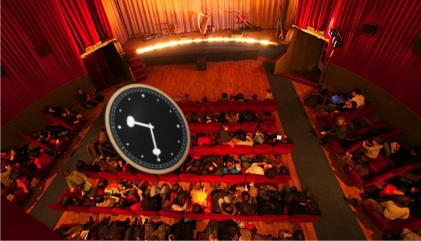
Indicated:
h=9 m=30
